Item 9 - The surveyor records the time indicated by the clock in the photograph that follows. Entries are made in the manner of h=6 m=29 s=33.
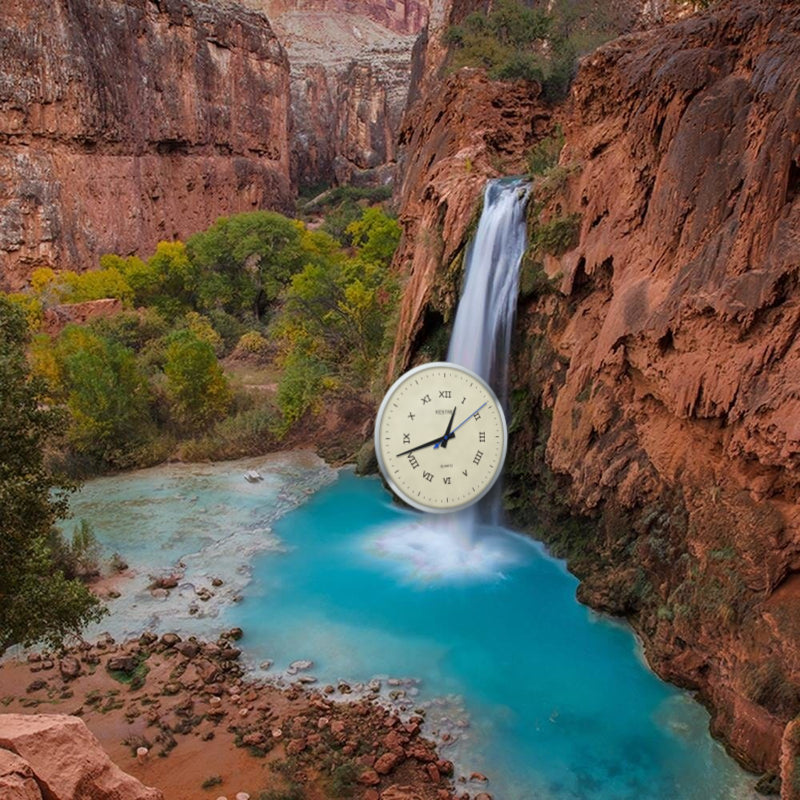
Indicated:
h=12 m=42 s=9
